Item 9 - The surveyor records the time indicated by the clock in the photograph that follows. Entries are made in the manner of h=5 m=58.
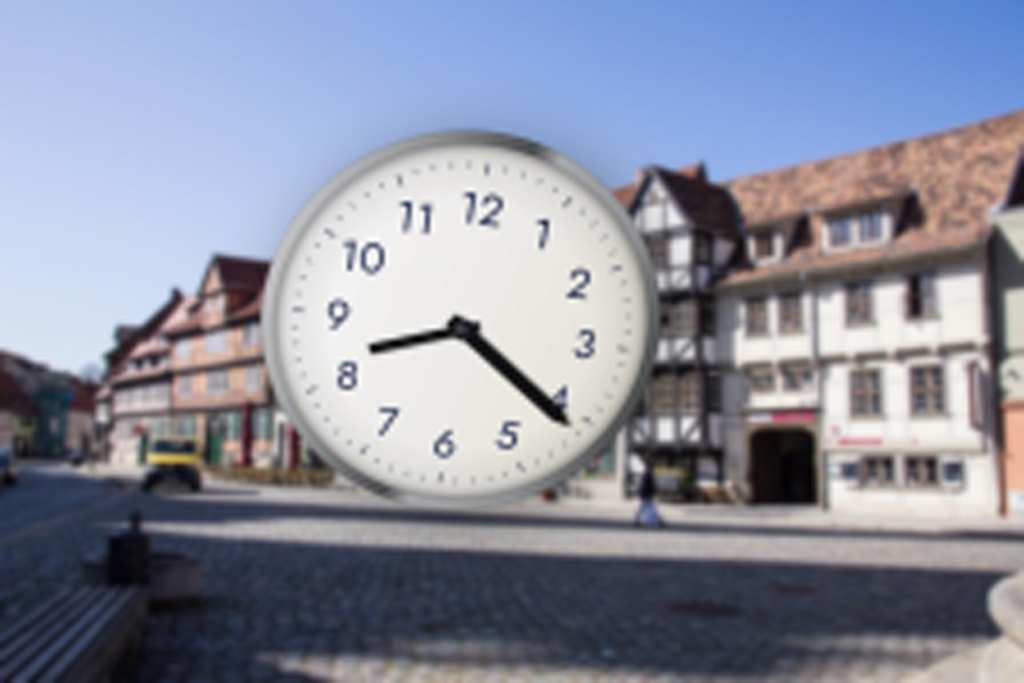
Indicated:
h=8 m=21
